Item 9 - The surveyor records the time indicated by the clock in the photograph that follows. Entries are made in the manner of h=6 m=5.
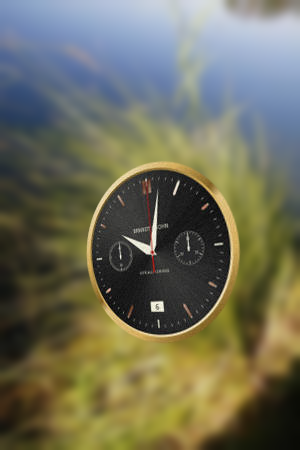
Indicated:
h=10 m=2
